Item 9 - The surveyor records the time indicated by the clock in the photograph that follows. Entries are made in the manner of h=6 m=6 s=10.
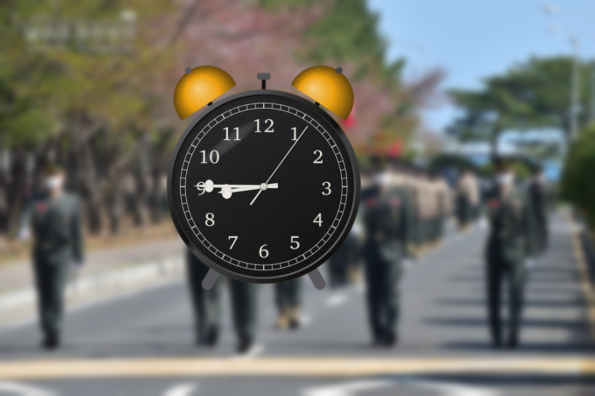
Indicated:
h=8 m=45 s=6
